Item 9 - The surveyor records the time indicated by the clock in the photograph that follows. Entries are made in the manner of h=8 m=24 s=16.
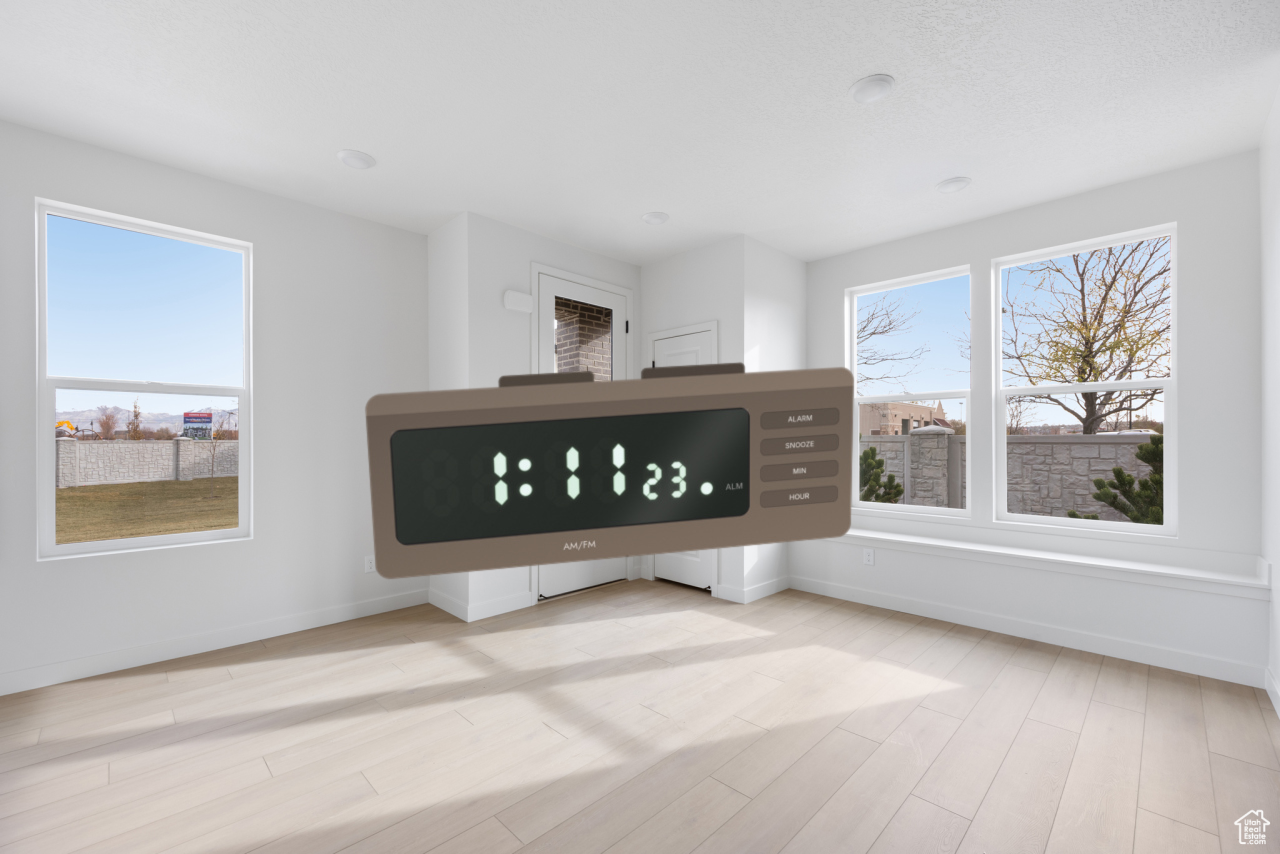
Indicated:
h=1 m=11 s=23
